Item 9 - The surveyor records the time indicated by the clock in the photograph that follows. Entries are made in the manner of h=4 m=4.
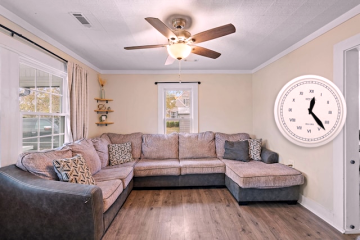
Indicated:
h=12 m=23
